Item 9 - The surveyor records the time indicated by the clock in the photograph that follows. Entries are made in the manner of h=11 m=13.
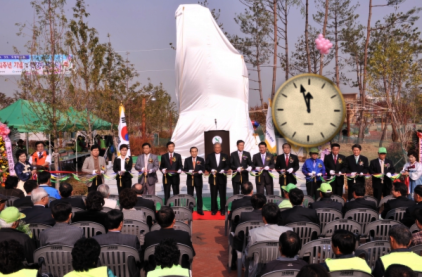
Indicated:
h=11 m=57
